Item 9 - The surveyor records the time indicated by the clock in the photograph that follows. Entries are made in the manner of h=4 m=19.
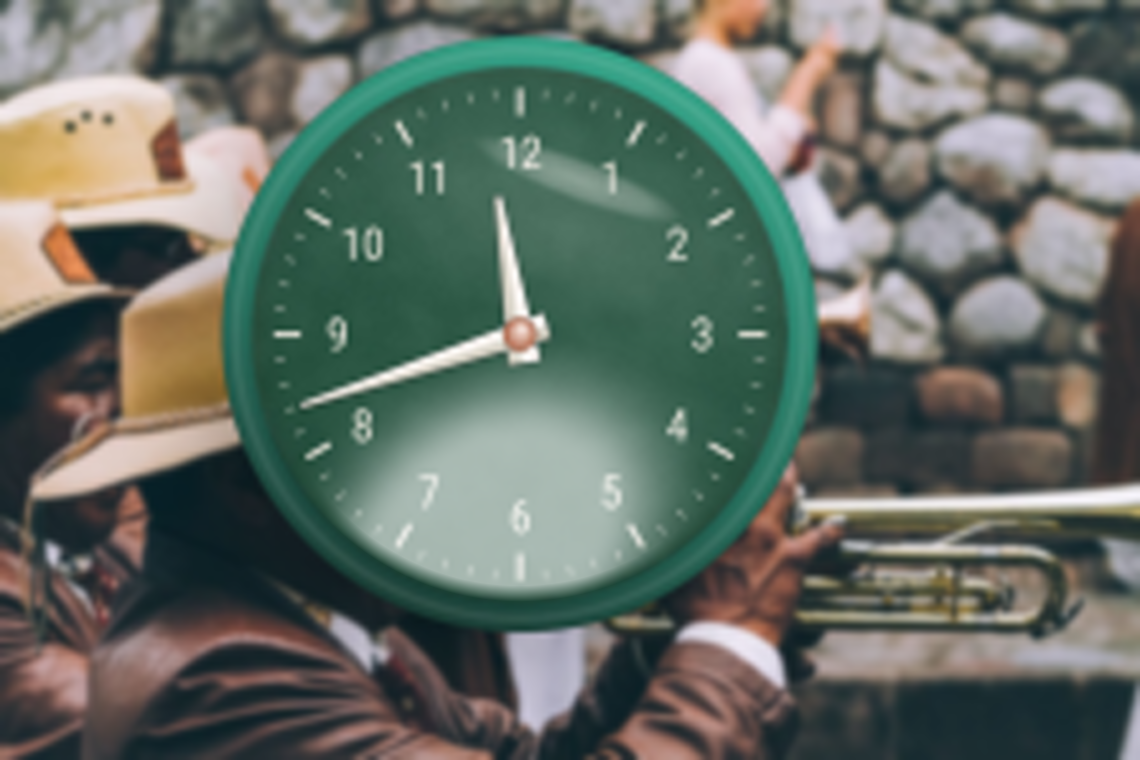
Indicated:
h=11 m=42
